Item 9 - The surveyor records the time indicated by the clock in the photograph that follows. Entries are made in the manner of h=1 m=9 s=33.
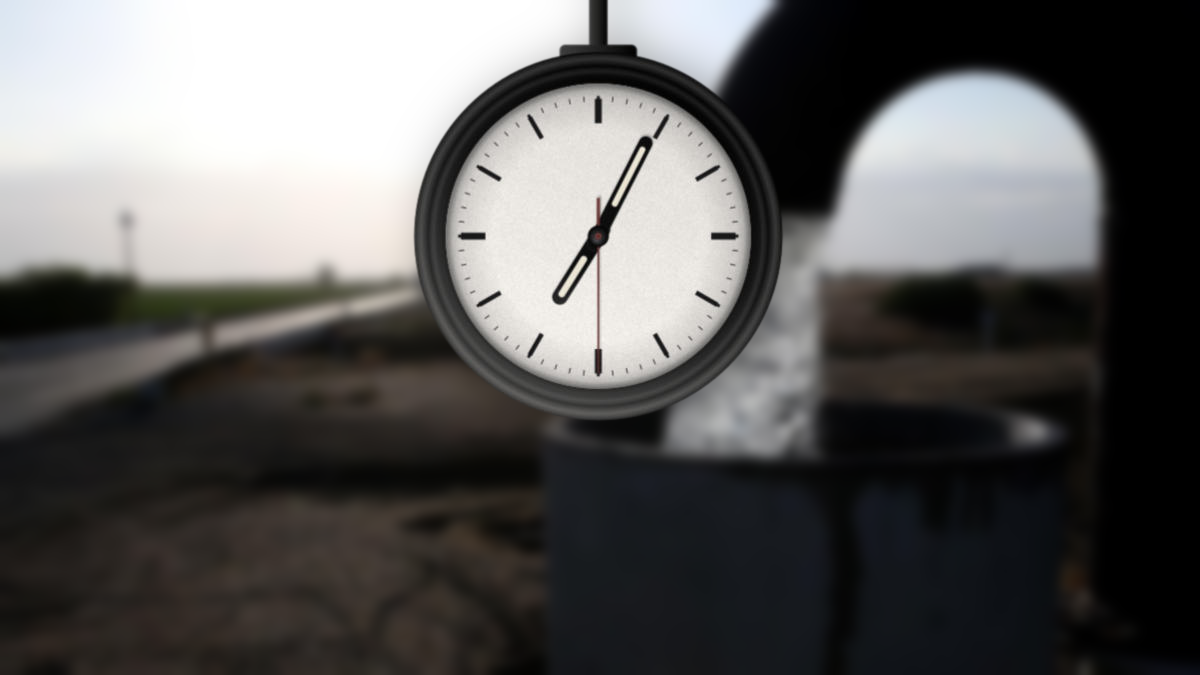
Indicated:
h=7 m=4 s=30
